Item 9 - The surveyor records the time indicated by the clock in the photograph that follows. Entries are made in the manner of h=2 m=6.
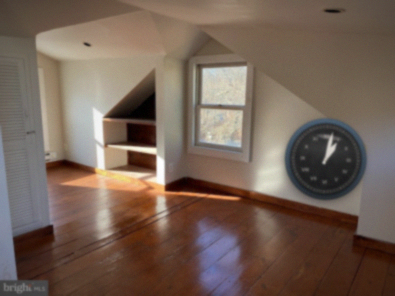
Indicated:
h=1 m=2
